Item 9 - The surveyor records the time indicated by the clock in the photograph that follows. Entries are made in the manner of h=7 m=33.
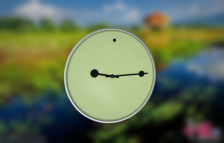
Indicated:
h=9 m=14
